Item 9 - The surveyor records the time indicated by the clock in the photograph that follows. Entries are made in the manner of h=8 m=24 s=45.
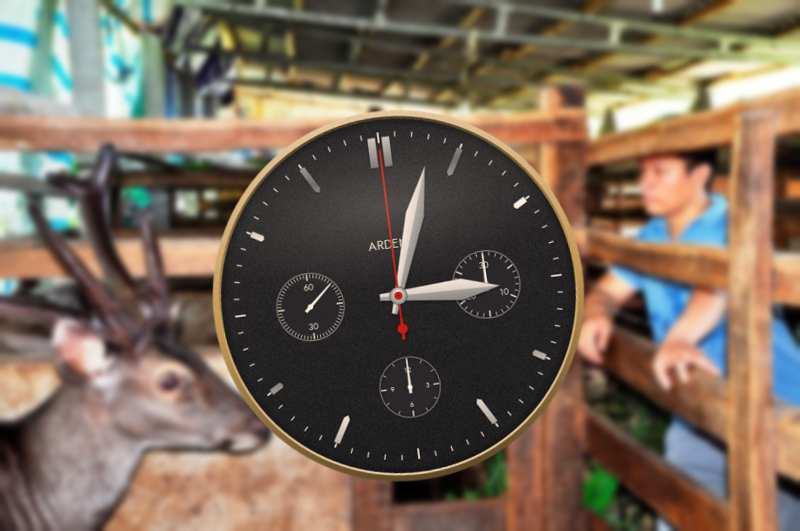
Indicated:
h=3 m=3 s=8
